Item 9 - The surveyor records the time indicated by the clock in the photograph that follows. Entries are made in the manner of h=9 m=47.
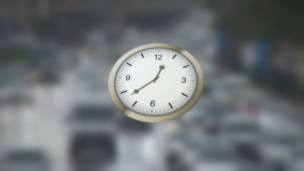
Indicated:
h=12 m=38
